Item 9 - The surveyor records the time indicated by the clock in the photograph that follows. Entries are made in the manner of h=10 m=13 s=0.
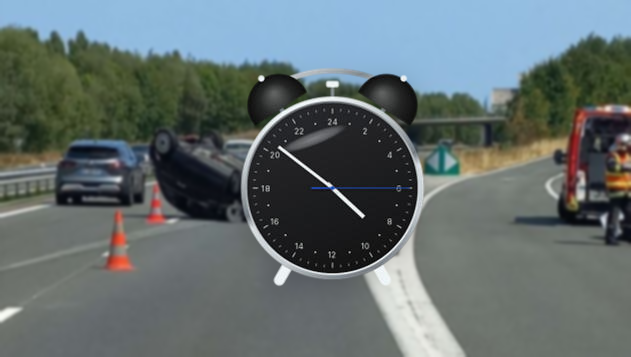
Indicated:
h=8 m=51 s=15
